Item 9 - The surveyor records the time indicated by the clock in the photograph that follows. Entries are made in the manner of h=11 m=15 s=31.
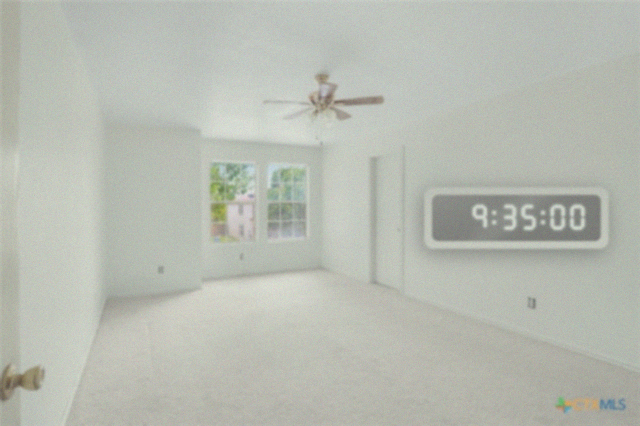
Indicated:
h=9 m=35 s=0
